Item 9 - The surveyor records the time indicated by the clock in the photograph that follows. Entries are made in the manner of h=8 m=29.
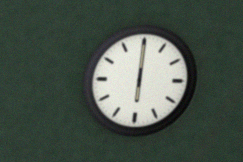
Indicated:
h=6 m=0
